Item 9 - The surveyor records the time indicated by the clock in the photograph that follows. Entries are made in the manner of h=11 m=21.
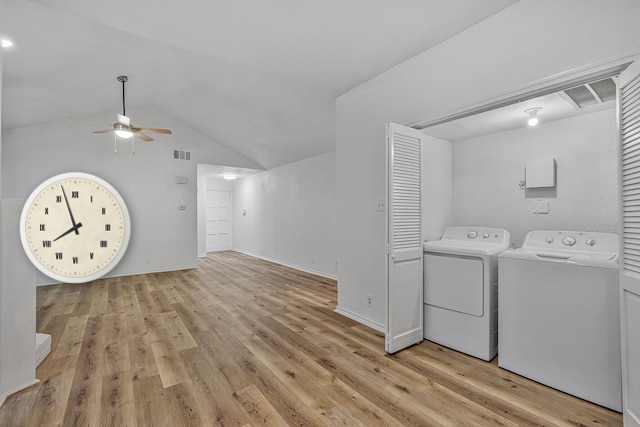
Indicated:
h=7 m=57
